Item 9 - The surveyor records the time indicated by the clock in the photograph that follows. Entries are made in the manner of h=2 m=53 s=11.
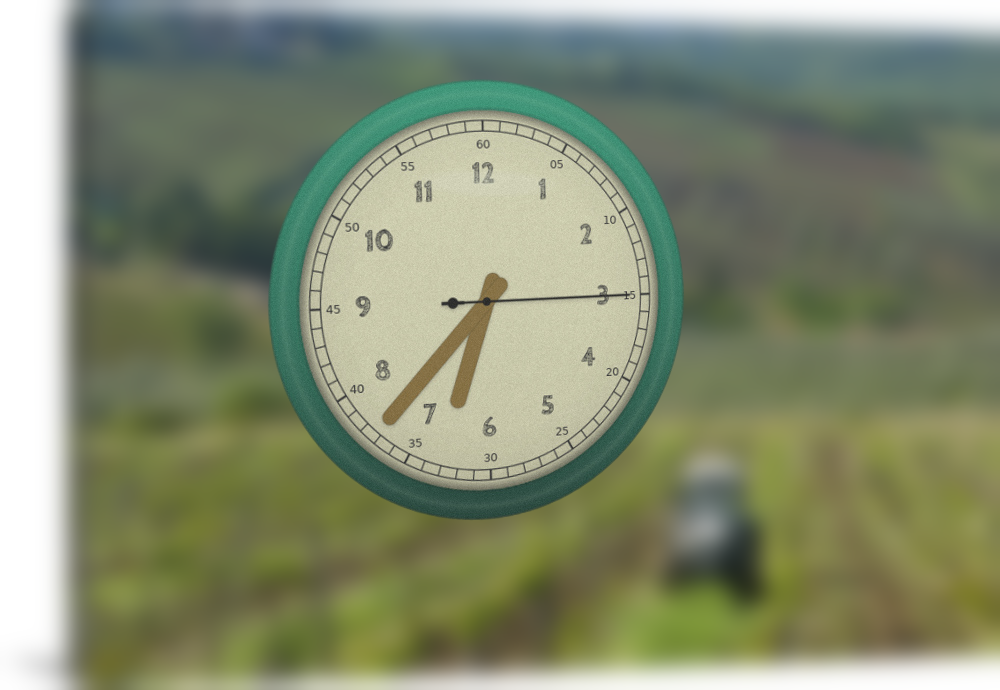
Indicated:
h=6 m=37 s=15
